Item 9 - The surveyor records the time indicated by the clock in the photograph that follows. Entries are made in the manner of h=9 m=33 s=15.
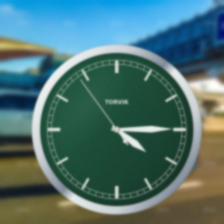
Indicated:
h=4 m=14 s=54
